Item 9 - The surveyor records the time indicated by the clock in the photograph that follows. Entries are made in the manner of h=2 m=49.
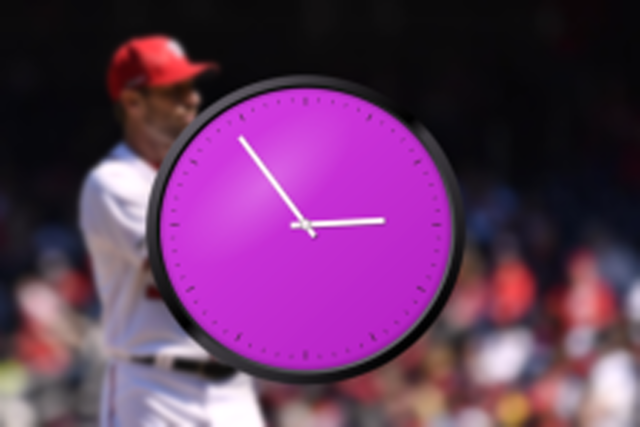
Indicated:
h=2 m=54
